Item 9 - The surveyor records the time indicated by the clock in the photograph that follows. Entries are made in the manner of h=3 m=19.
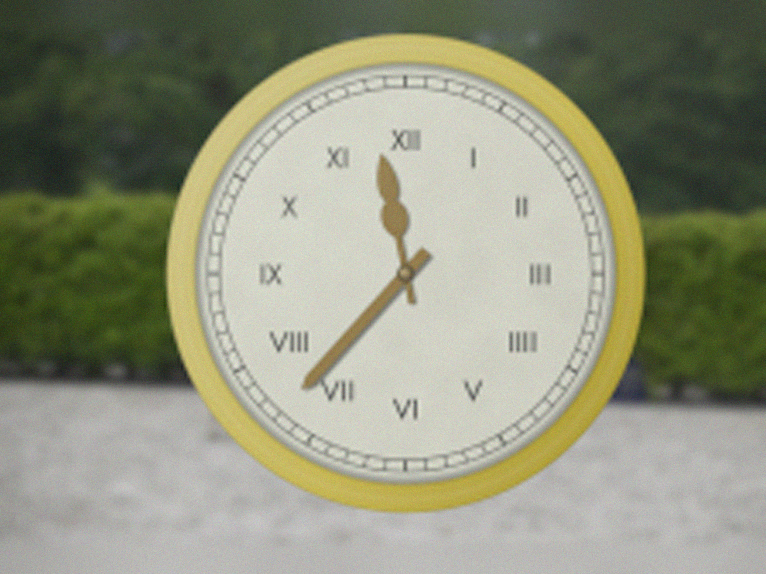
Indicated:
h=11 m=37
